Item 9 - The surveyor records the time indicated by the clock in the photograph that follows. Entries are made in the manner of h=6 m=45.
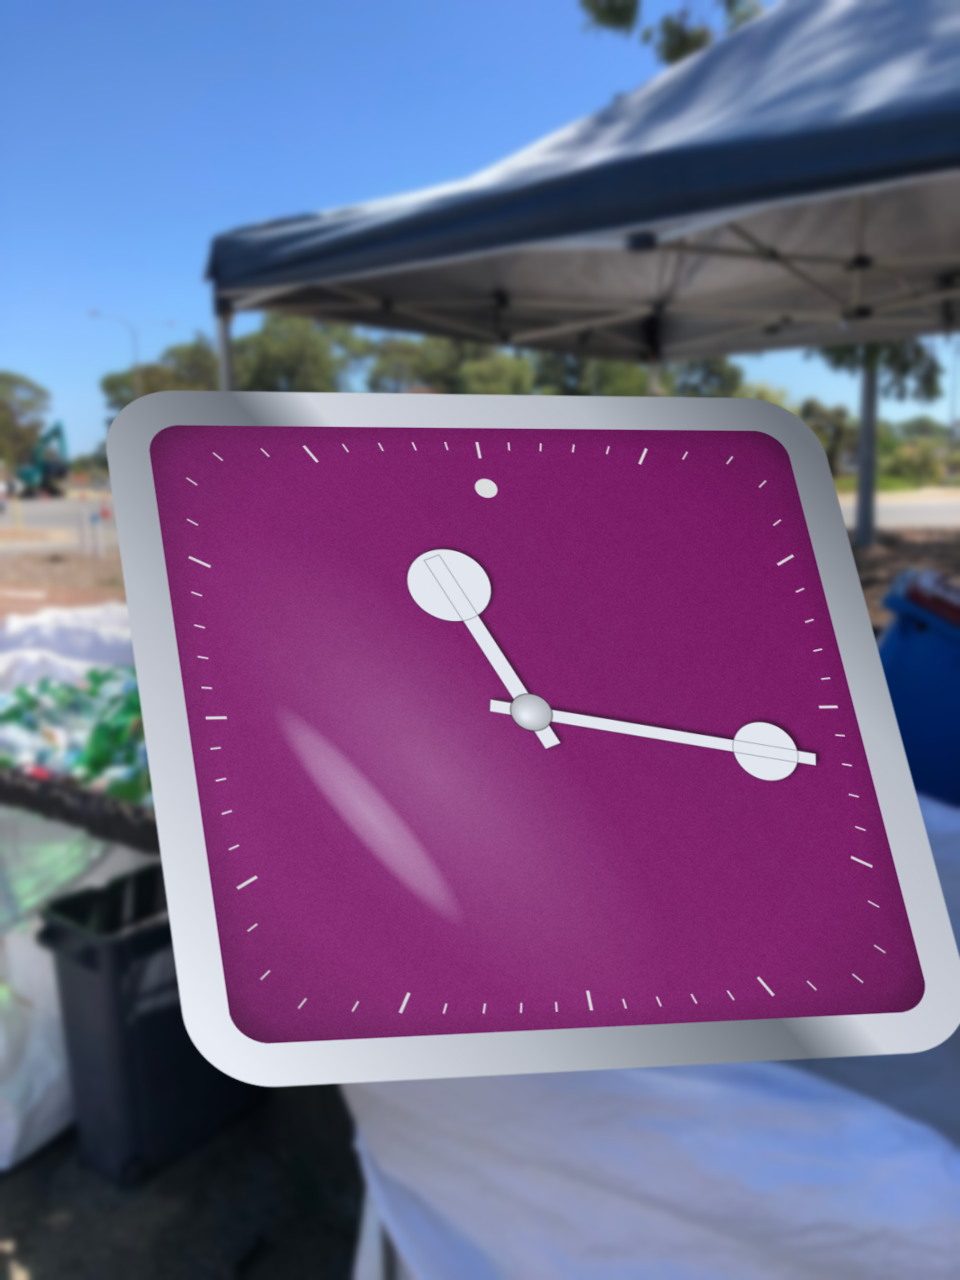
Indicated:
h=11 m=17
